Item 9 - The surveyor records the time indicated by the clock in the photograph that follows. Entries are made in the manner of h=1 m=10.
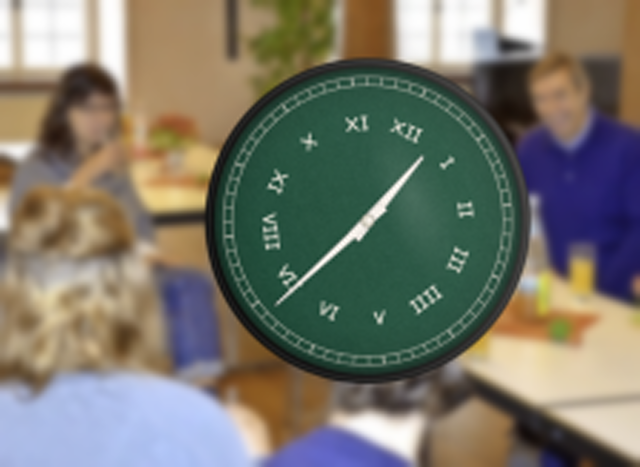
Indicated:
h=12 m=34
